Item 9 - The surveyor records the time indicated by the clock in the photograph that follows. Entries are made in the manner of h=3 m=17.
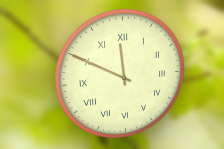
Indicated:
h=11 m=50
